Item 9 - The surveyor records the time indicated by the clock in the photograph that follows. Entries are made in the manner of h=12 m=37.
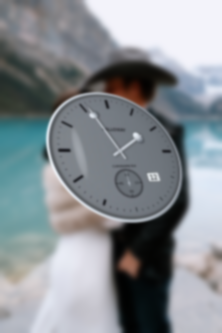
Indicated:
h=1 m=56
